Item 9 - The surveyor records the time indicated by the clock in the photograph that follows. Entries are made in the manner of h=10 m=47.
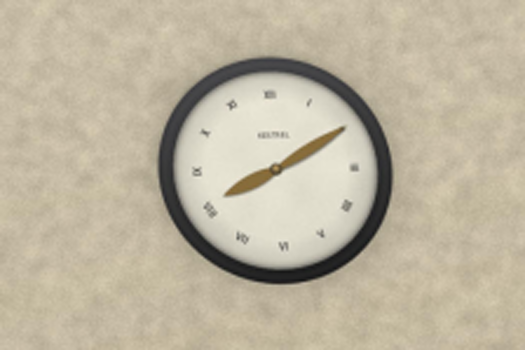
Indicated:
h=8 m=10
